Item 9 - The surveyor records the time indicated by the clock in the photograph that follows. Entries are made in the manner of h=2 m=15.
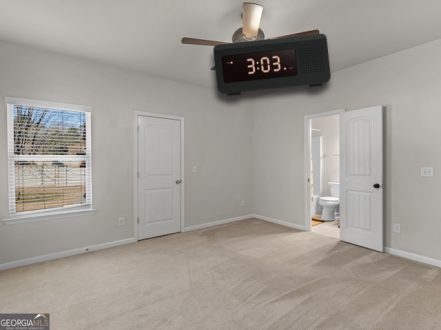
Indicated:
h=3 m=3
